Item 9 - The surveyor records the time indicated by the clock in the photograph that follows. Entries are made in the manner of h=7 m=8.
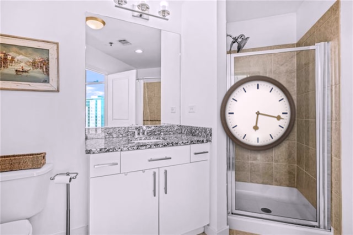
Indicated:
h=6 m=17
